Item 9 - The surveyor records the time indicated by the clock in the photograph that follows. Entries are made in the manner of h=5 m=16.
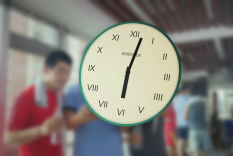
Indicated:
h=6 m=2
